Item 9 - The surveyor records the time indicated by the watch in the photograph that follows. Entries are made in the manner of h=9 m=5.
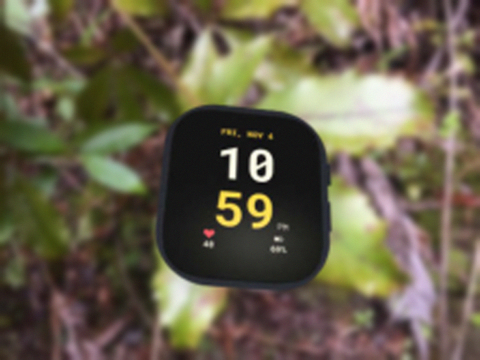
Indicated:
h=10 m=59
